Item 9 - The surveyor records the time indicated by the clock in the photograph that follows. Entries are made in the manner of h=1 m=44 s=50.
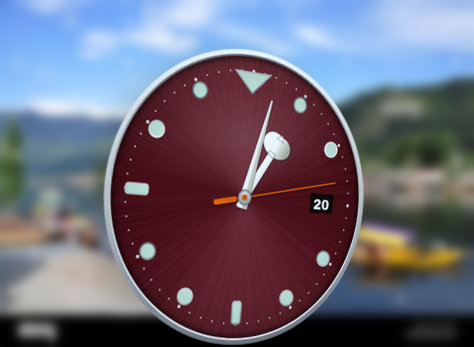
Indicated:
h=1 m=2 s=13
